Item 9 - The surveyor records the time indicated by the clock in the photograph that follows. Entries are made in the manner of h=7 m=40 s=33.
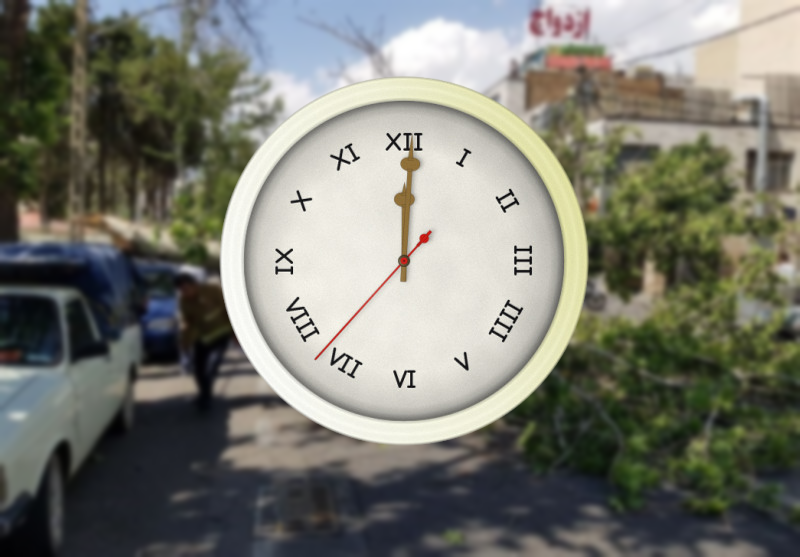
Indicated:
h=12 m=0 s=37
